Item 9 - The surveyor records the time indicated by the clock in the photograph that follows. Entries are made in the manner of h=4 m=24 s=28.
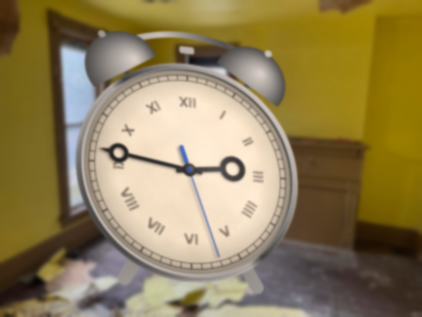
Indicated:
h=2 m=46 s=27
